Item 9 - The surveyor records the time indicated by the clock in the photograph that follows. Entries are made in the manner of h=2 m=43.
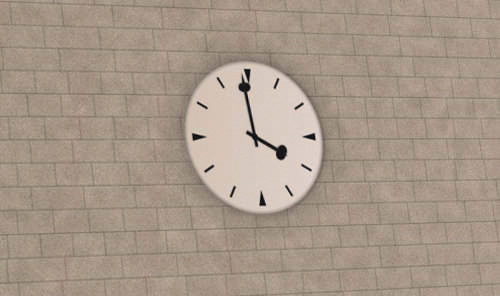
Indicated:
h=3 m=59
